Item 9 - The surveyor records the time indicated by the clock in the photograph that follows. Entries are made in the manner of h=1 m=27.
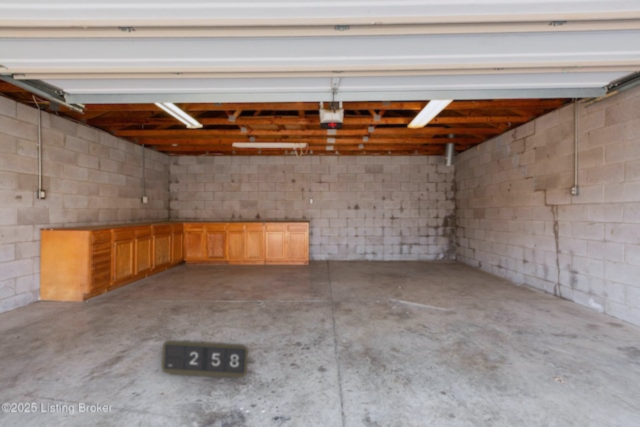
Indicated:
h=2 m=58
